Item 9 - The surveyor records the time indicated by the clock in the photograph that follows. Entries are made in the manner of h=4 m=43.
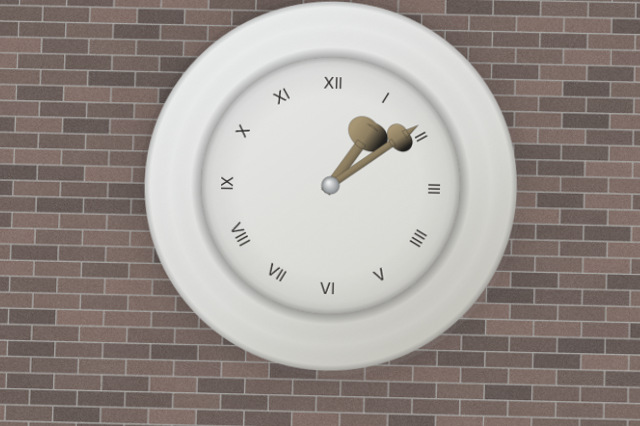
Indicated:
h=1 m=9
